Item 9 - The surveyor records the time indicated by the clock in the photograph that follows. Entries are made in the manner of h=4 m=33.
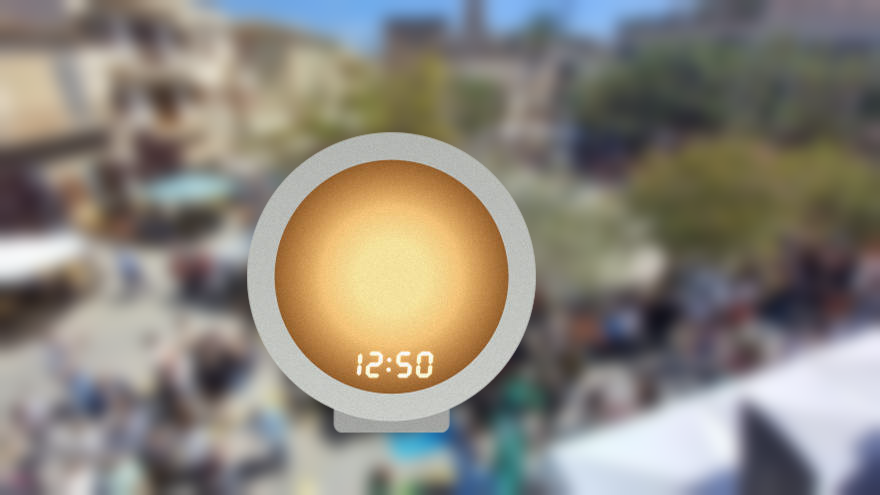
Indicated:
h=12 m=50
